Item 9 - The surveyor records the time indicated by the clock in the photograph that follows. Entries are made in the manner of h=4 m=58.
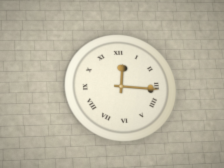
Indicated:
h=12 m=16
